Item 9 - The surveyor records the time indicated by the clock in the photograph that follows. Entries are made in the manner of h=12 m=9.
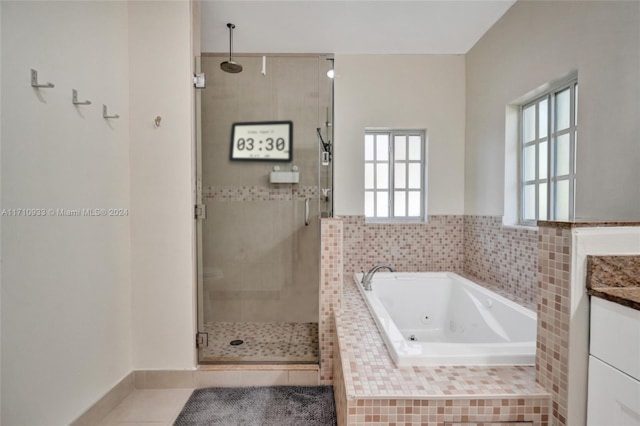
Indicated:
h=3 m=30
